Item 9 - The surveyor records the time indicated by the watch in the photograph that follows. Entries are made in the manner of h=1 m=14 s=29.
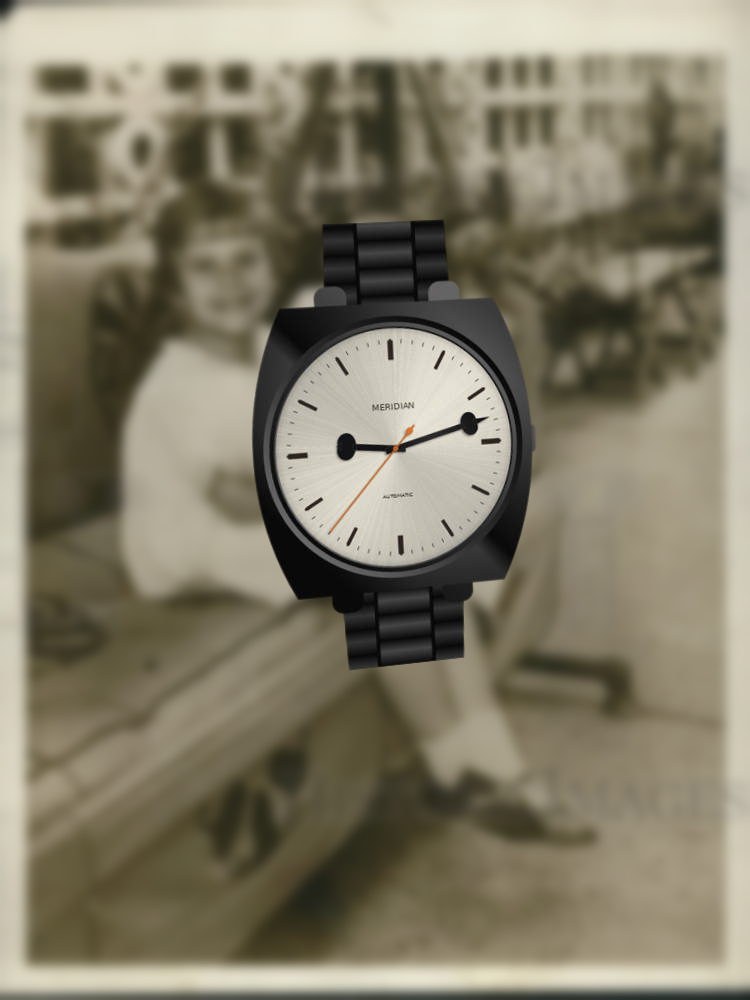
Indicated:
h=9 m=12 s=37
